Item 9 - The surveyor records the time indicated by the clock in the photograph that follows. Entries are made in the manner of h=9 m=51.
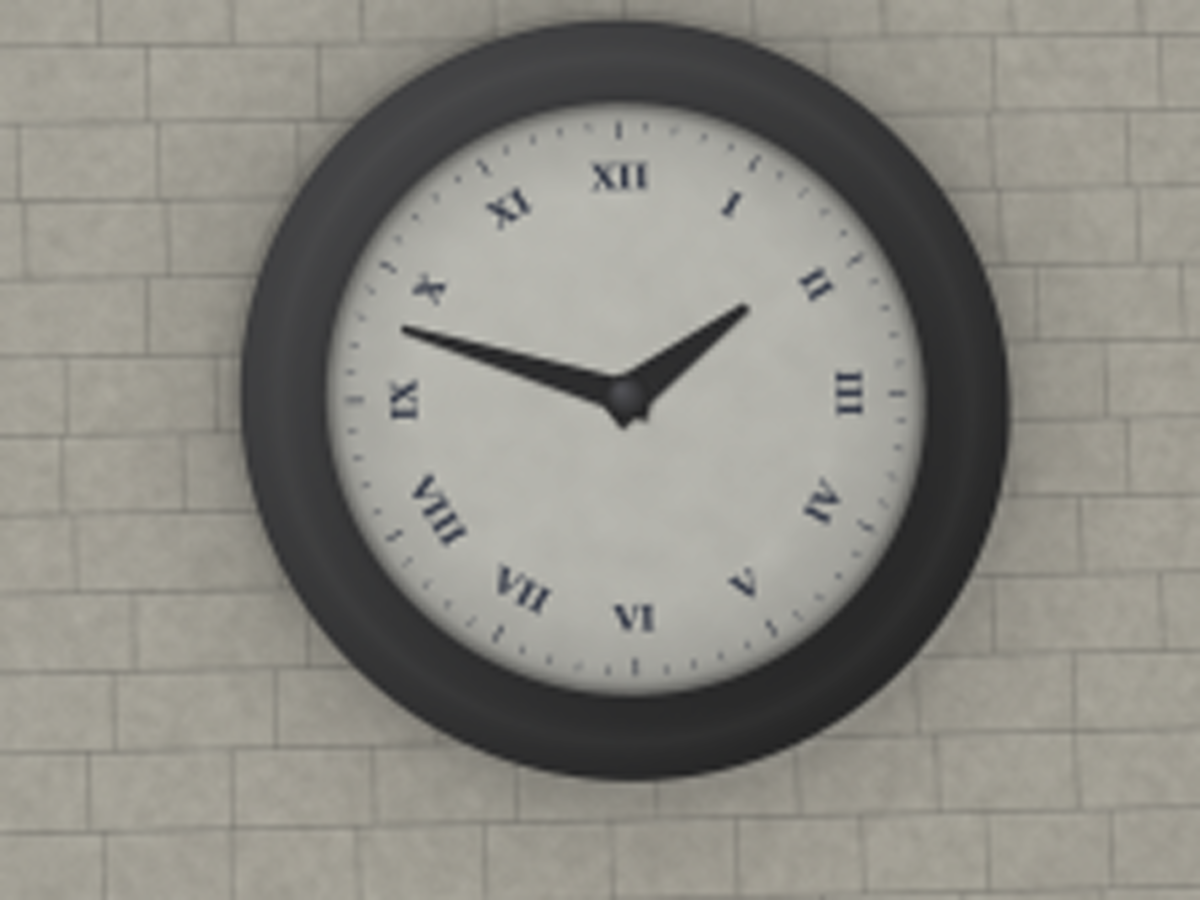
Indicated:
h=1 m=48
